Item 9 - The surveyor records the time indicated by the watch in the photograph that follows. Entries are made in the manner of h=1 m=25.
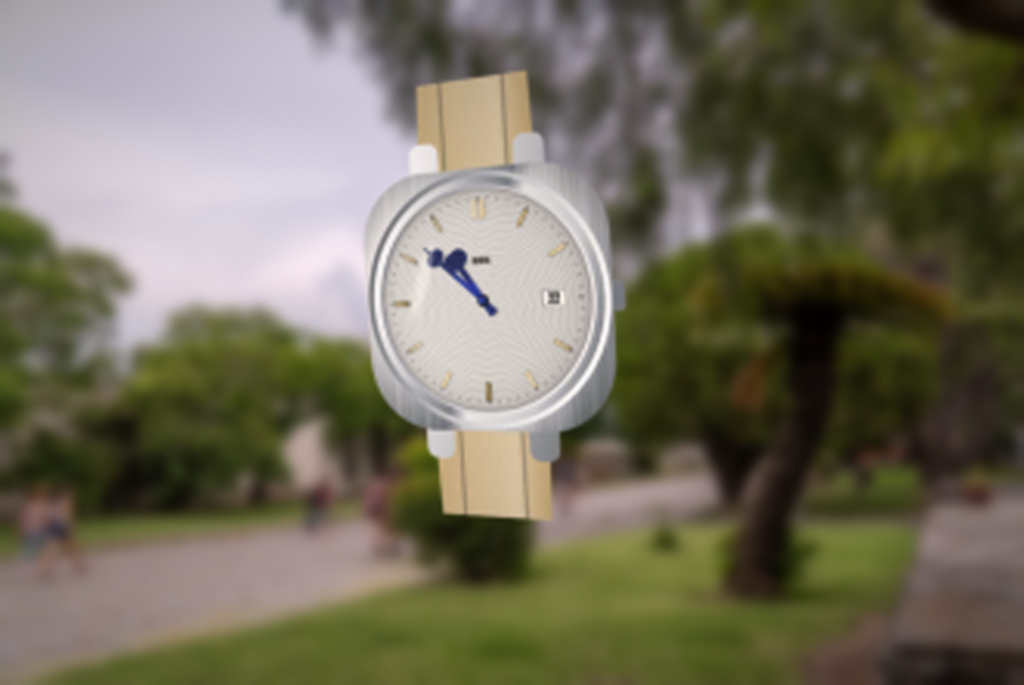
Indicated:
h=10 m=52
